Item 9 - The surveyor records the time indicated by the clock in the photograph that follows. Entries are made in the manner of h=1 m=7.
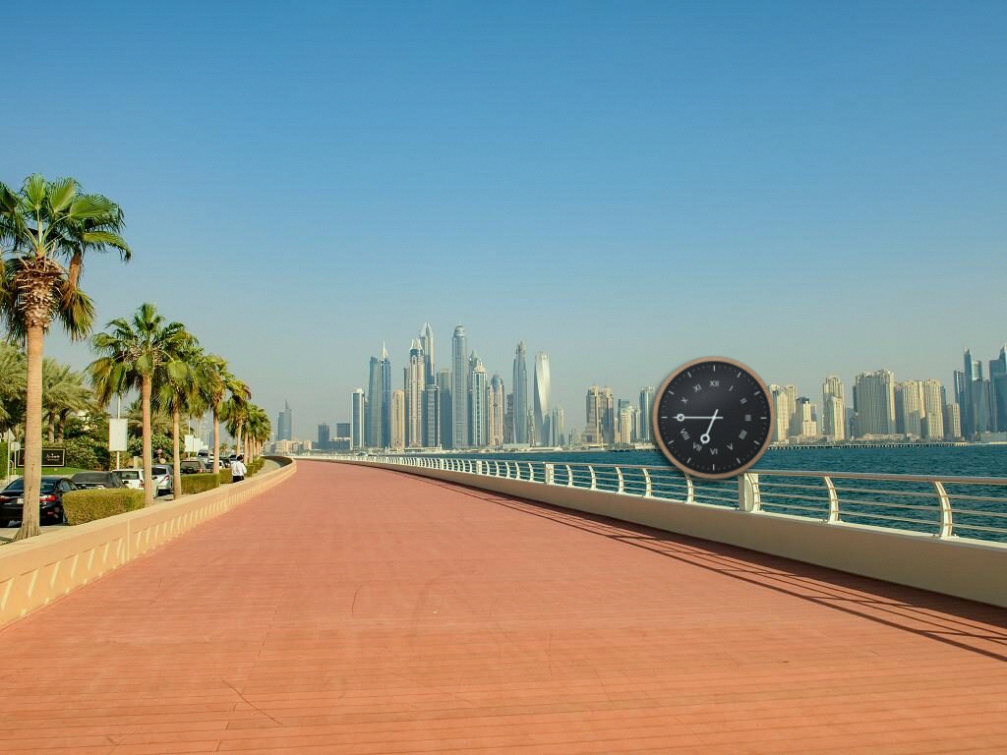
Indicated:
h=6 m=45
